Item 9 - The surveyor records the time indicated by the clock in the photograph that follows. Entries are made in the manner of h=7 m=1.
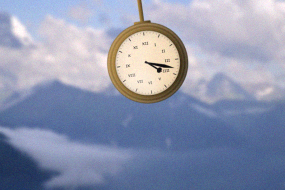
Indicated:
h=4 m=18
